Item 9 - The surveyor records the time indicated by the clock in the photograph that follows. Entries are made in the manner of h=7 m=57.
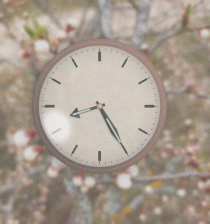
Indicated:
h=8 m=25
